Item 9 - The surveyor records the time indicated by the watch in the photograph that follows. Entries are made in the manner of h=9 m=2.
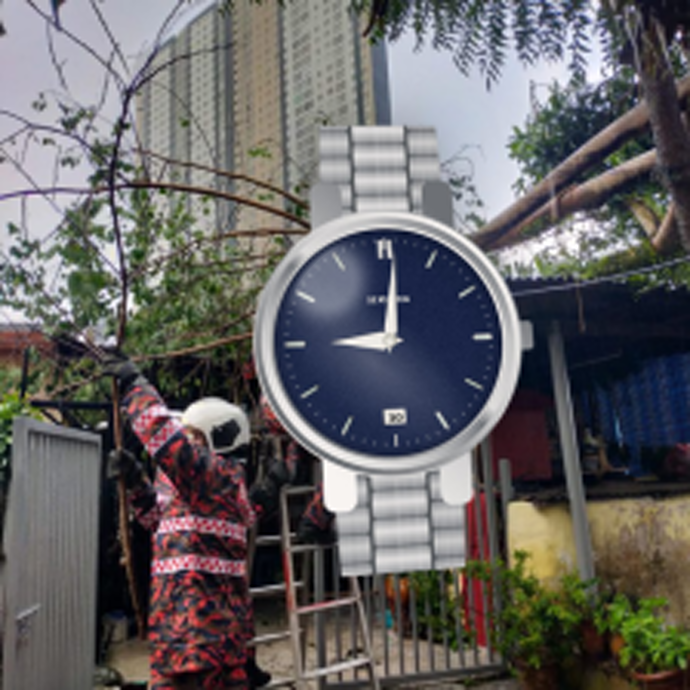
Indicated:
h=9 m=1
